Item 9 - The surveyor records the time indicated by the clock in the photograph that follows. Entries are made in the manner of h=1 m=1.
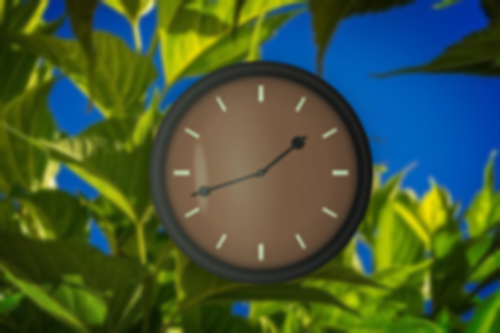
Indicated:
h=1 m=42
